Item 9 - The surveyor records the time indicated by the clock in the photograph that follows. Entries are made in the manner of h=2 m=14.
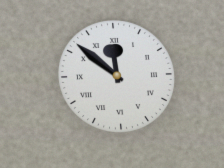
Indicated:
h=11 m=52
